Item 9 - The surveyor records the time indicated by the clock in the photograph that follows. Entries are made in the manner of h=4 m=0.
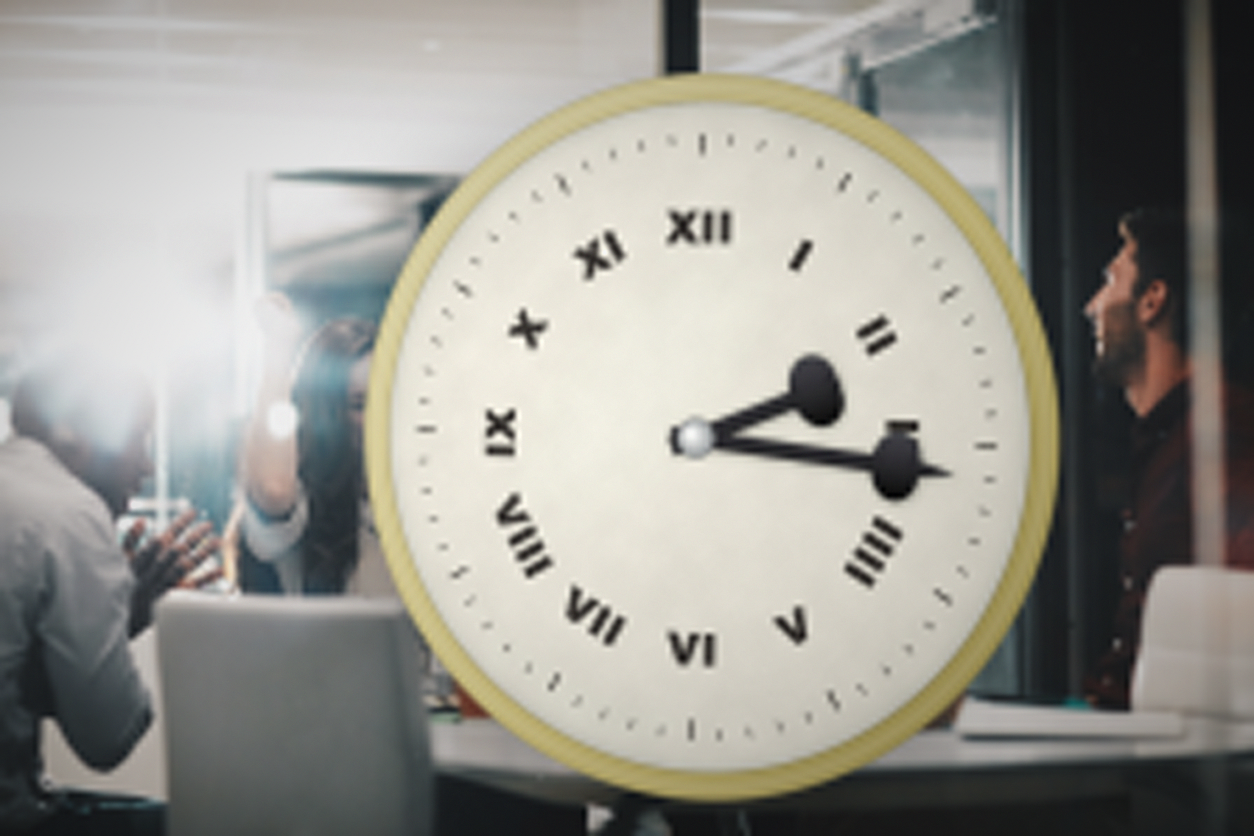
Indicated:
h=2 m=16
